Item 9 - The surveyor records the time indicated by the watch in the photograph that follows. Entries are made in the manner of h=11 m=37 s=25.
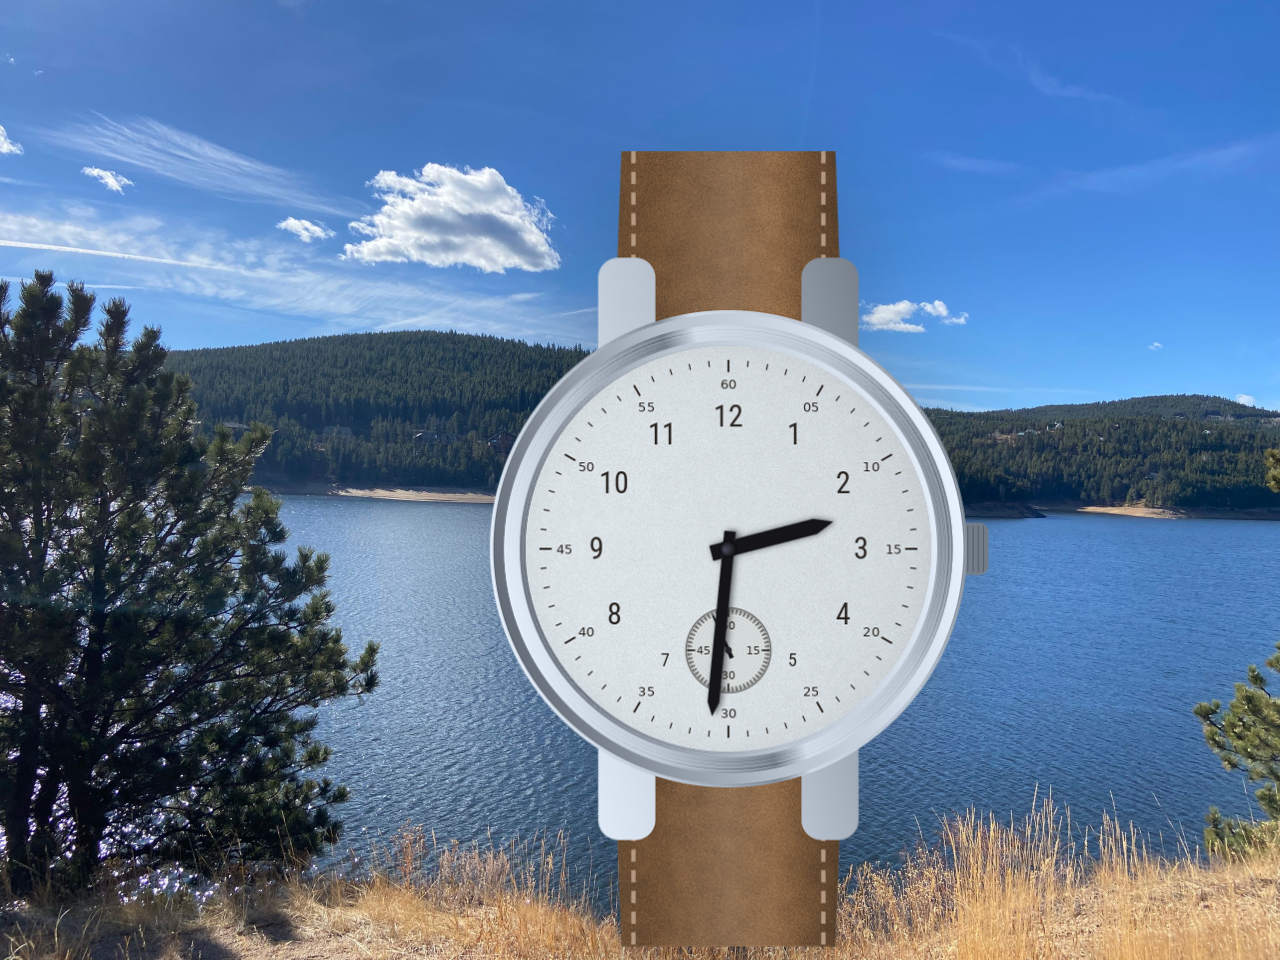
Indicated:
h=2 m=30 s=56
